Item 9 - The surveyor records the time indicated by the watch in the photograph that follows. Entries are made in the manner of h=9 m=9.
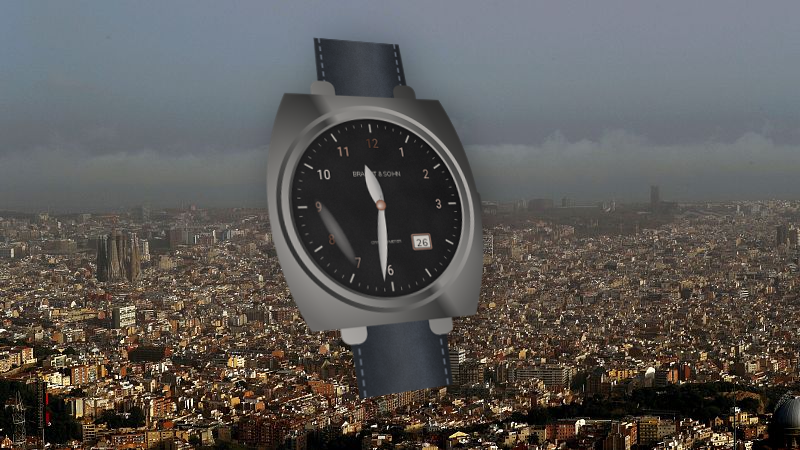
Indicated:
h=11 m=31
